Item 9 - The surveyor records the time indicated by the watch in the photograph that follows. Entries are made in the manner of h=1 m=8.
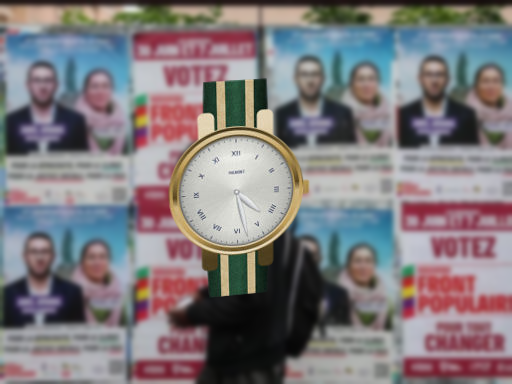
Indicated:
h=4 m=28
